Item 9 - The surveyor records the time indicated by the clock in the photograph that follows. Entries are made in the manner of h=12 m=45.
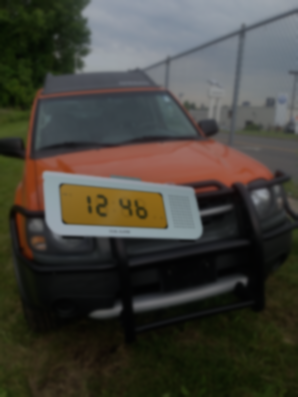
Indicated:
h=12 m=46
